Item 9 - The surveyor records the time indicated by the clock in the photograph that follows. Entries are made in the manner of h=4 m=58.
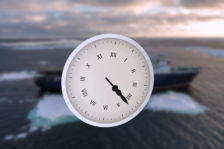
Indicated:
h=4 m=22
